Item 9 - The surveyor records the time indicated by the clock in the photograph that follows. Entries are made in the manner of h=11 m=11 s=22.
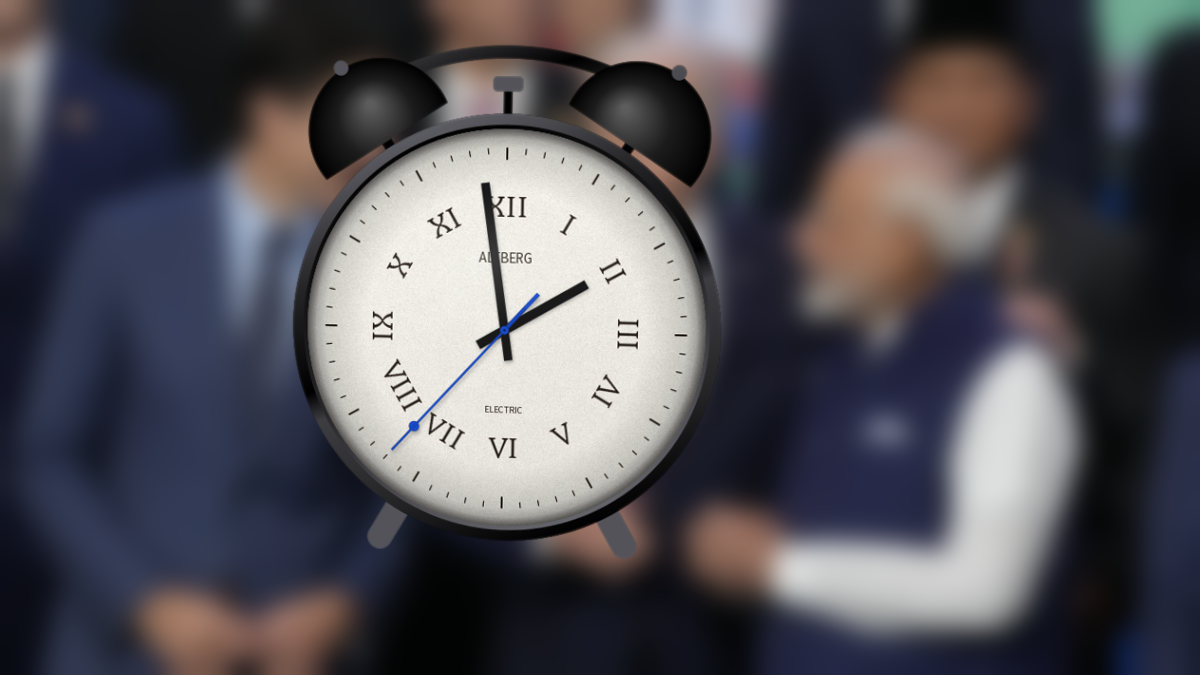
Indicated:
h=1 m=58 s=37
